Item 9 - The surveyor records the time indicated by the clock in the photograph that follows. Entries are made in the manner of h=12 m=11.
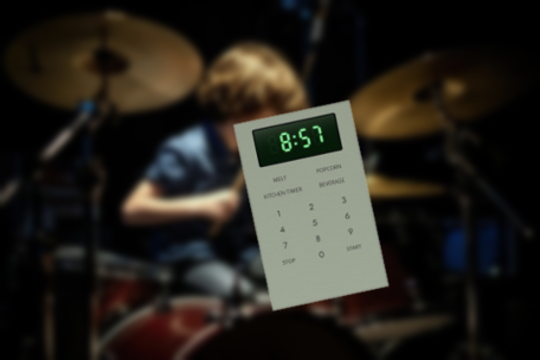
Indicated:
h=8 m=57
